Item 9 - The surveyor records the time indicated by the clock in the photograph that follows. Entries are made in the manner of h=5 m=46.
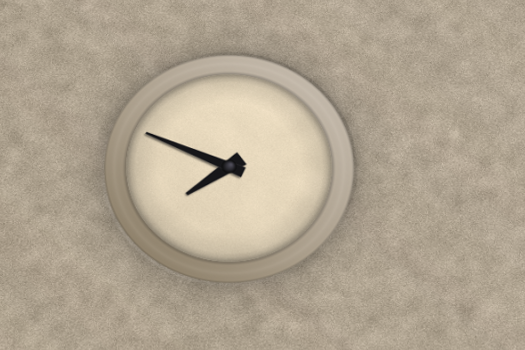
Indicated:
h=7 m=49
